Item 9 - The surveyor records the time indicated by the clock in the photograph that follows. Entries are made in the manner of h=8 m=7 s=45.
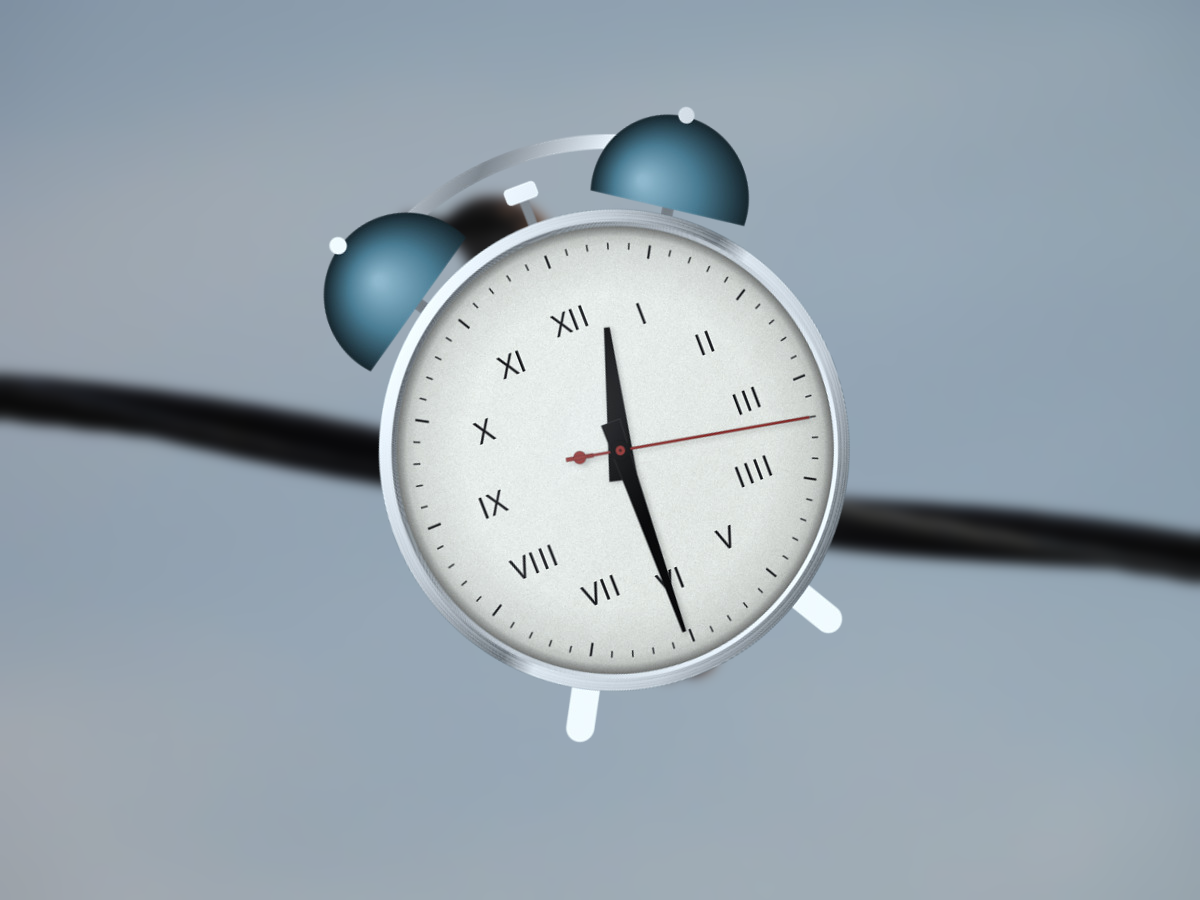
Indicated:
h=12 m=30 s=17
